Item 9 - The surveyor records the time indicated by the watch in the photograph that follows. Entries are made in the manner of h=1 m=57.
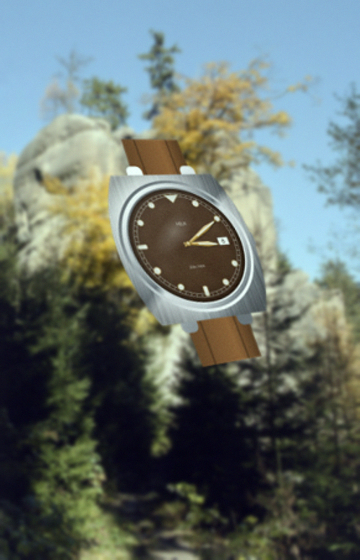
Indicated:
h=3 m=10
